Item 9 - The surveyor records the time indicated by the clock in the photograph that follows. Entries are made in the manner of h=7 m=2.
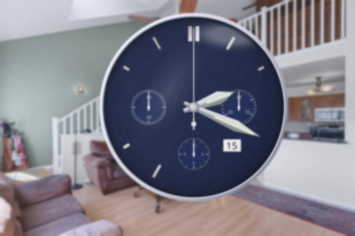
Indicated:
h=2 m=19
